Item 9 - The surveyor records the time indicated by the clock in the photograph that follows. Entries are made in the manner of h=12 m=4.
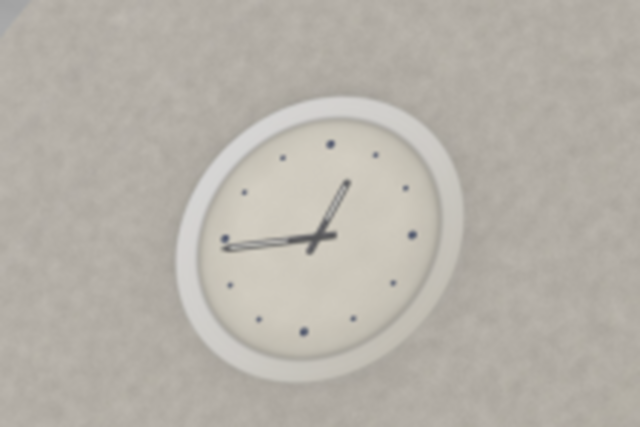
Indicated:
h=12 m=44
